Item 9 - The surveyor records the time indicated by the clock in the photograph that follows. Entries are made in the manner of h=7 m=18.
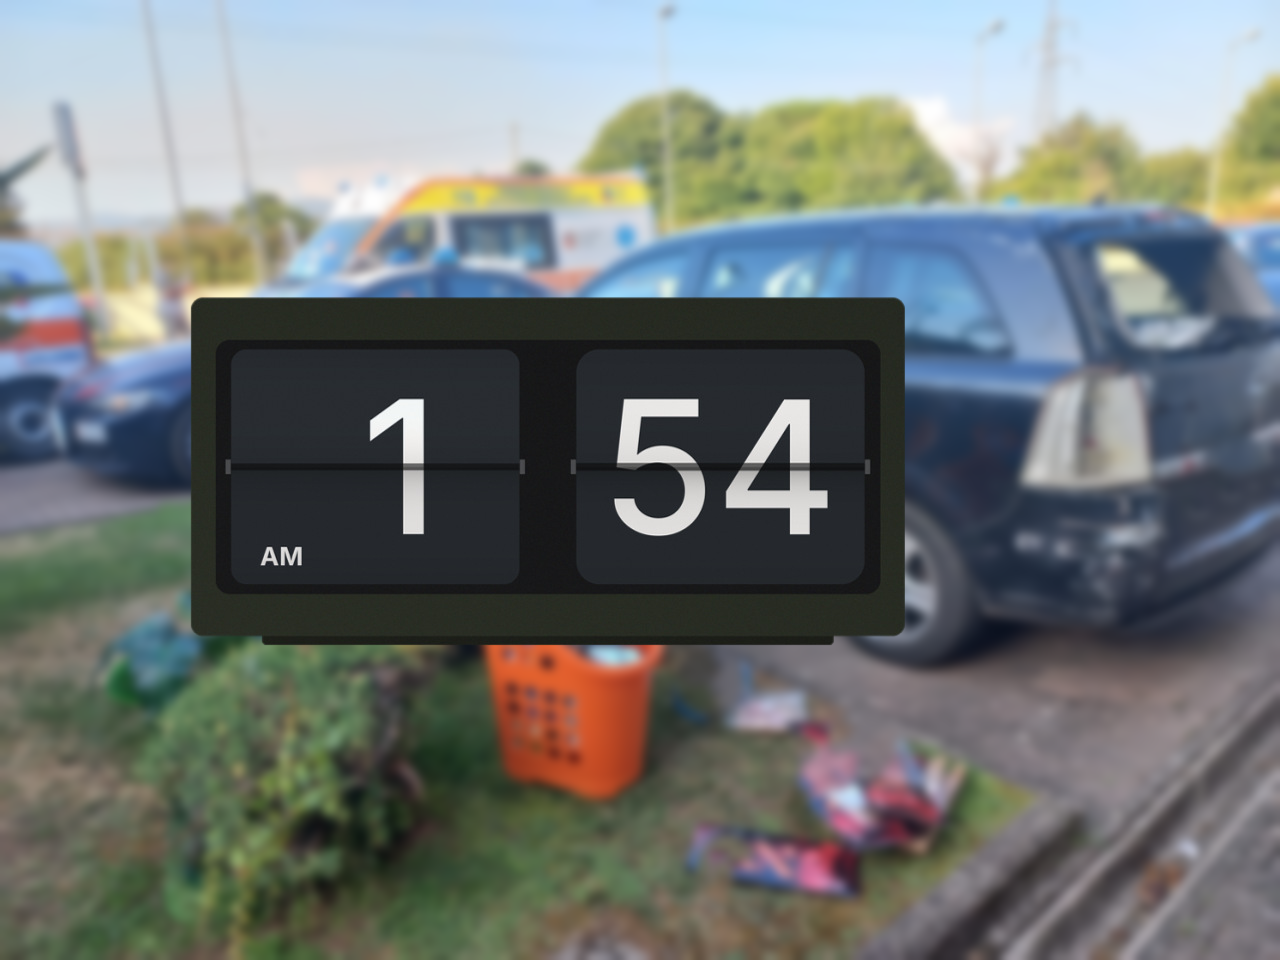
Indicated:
h=1 m=54
